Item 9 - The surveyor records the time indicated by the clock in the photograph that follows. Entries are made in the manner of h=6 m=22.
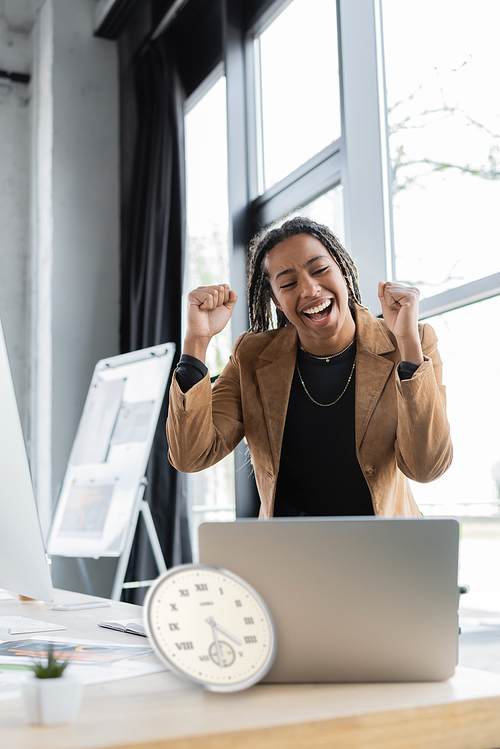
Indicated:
h=4 m=31
